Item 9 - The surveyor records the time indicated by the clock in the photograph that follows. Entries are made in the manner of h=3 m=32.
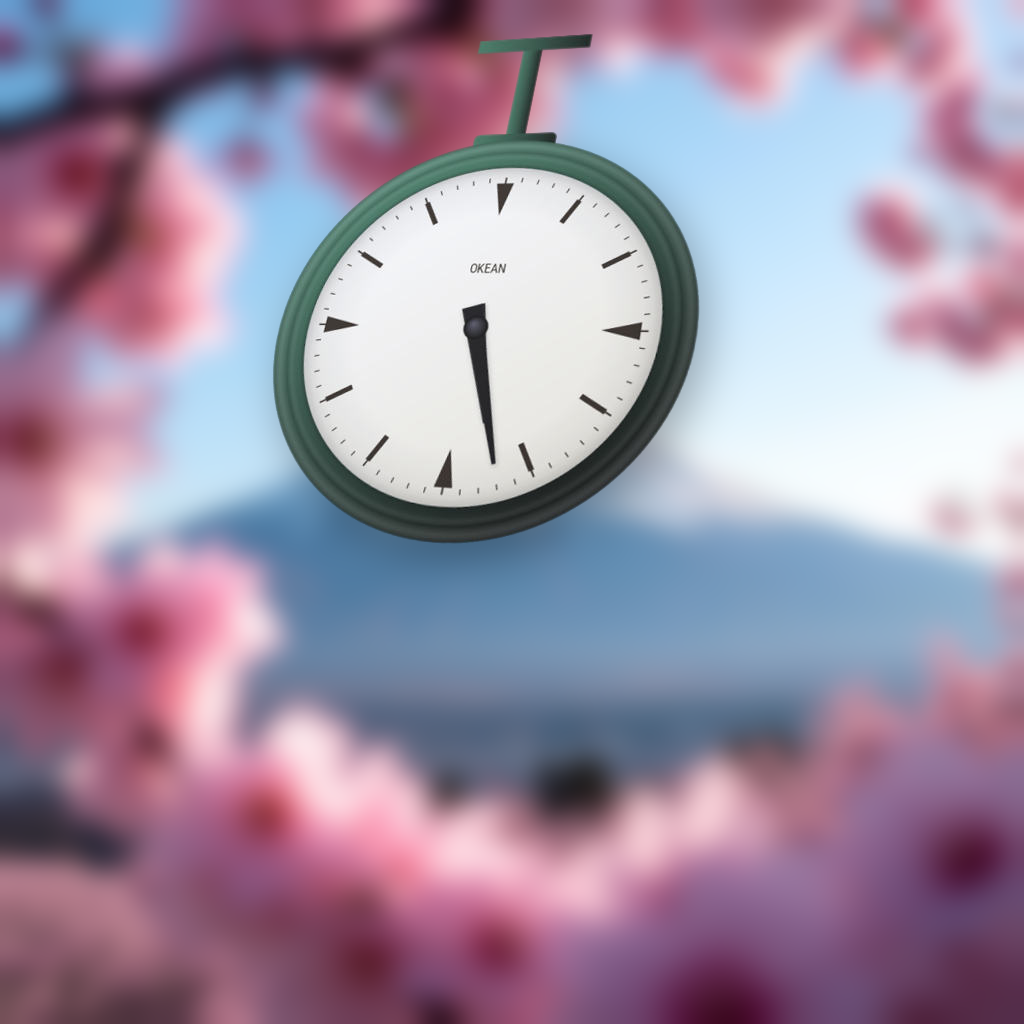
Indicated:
h=5 m=27
